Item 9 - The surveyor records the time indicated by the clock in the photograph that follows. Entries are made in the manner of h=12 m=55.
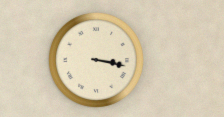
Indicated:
h=3 m=17
